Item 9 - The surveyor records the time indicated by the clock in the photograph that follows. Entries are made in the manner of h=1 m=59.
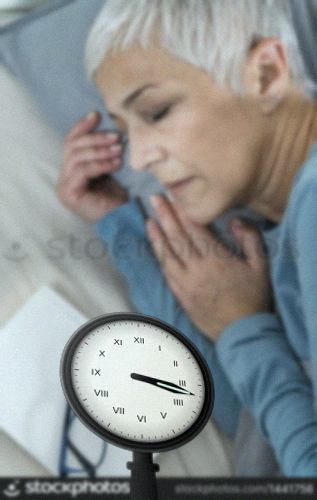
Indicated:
h=3 m=17
